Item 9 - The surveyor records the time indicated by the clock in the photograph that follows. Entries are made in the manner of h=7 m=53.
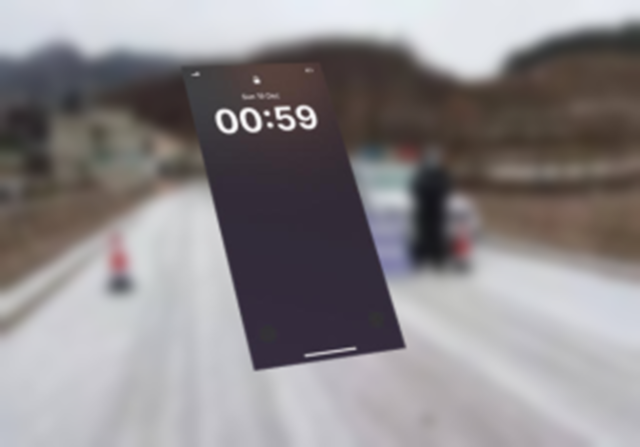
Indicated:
h=0 m=59
